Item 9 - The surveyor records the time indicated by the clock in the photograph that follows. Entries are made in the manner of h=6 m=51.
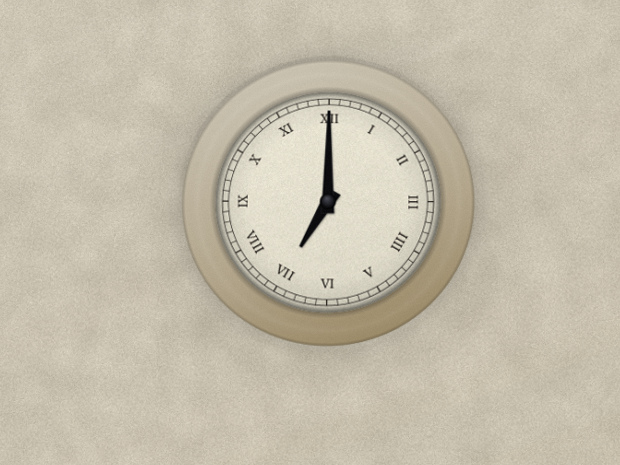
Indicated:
h=7 m=0
